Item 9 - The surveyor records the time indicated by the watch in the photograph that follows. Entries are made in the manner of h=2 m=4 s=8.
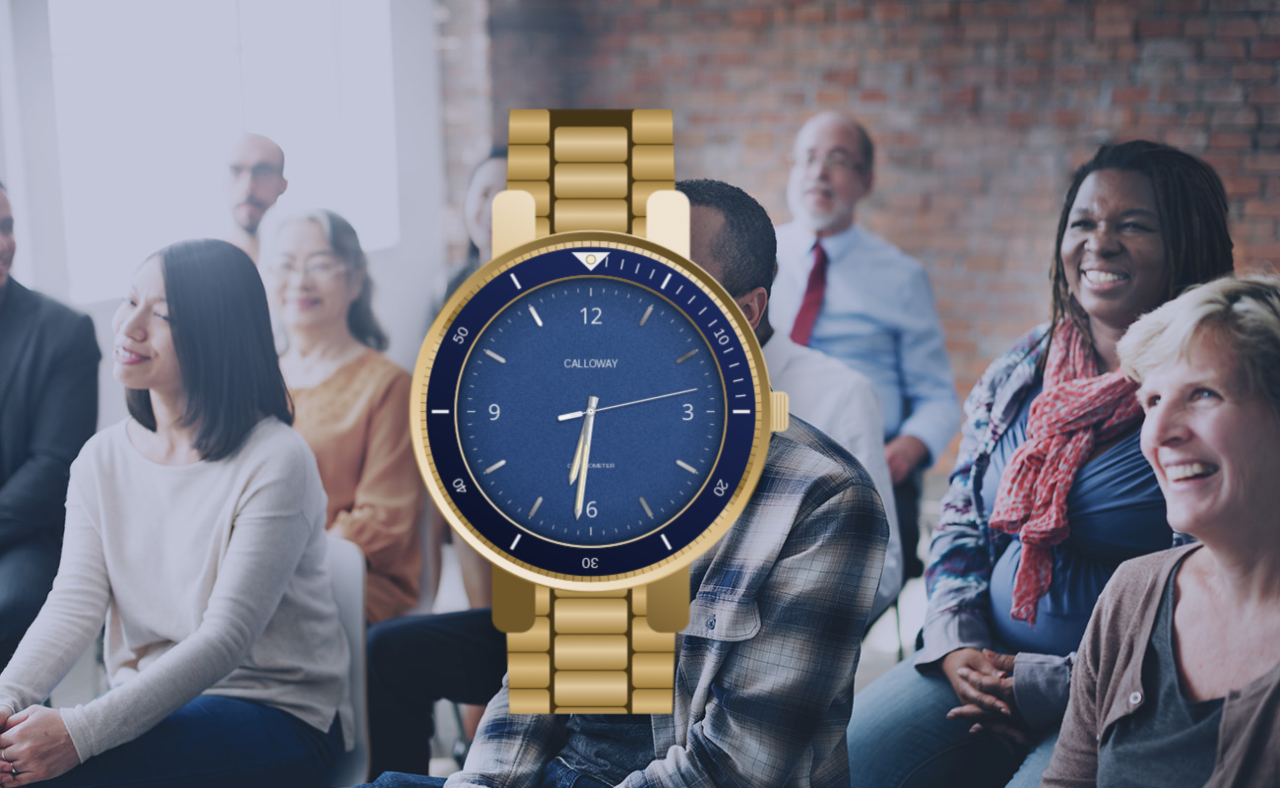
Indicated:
h=6 m=31 s=13
